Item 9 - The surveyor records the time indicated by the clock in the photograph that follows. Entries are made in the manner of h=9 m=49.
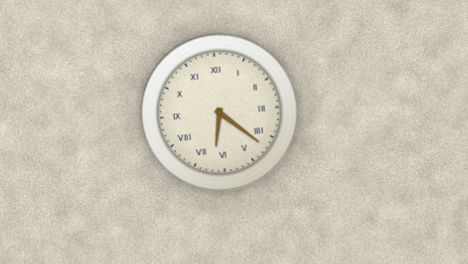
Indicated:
h=6 m=22
